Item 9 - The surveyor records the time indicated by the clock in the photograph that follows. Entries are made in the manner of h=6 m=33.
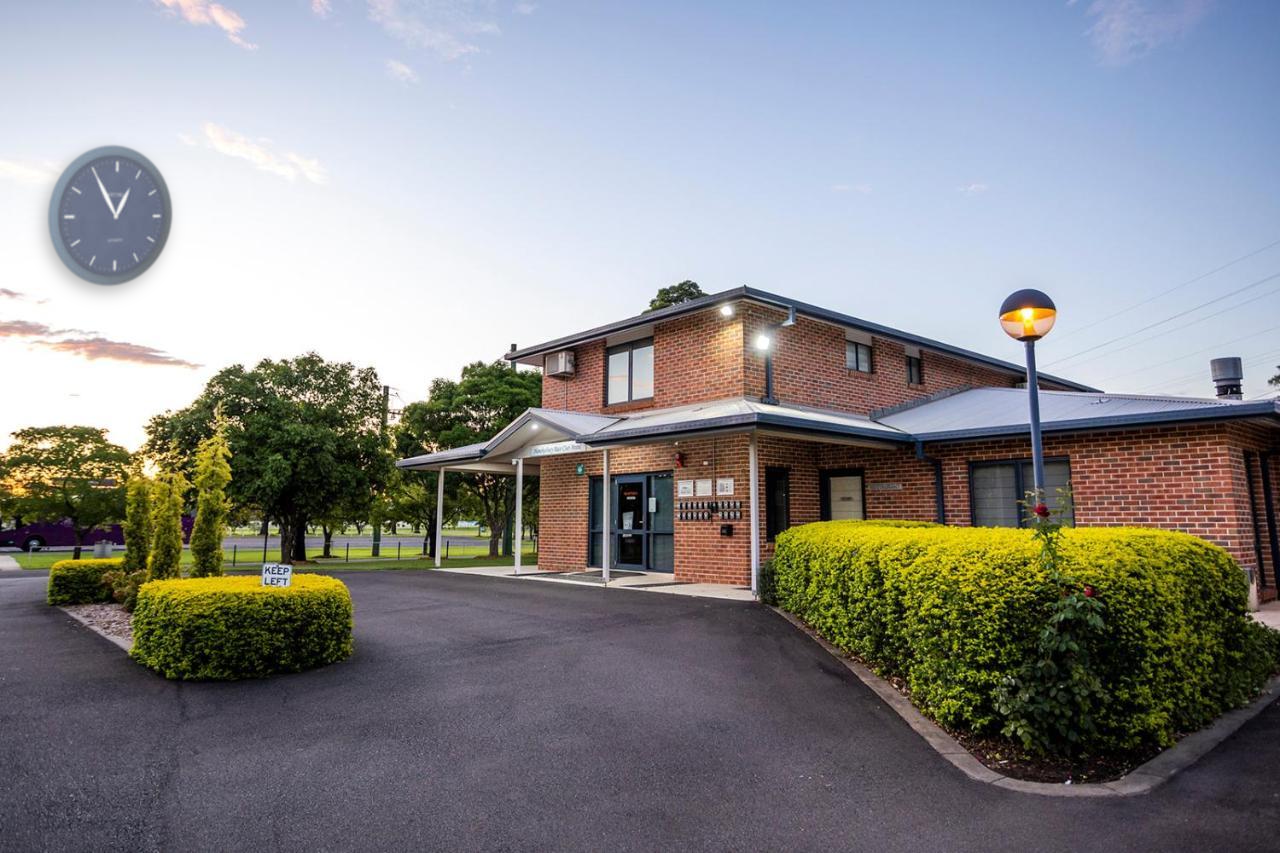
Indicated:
h=12 m=55
